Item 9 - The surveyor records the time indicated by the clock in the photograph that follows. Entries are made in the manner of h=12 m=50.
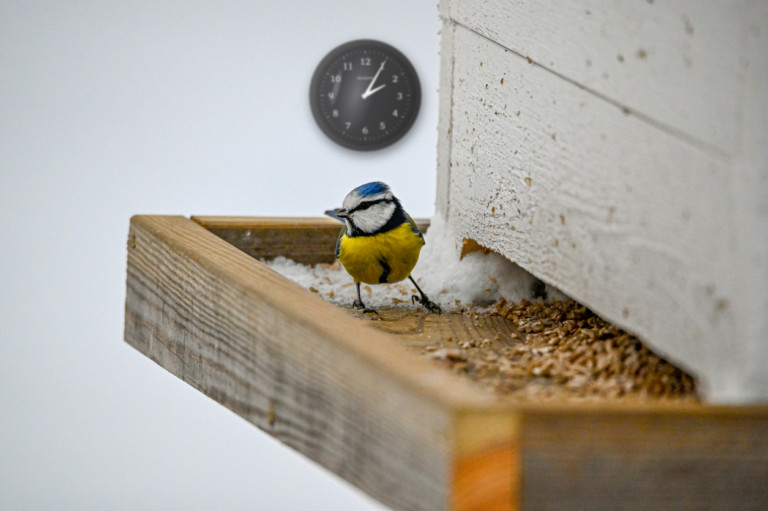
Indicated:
h=2 m=5
